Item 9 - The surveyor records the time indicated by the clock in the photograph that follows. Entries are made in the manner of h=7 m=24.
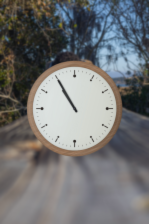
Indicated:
h=10 m=55
